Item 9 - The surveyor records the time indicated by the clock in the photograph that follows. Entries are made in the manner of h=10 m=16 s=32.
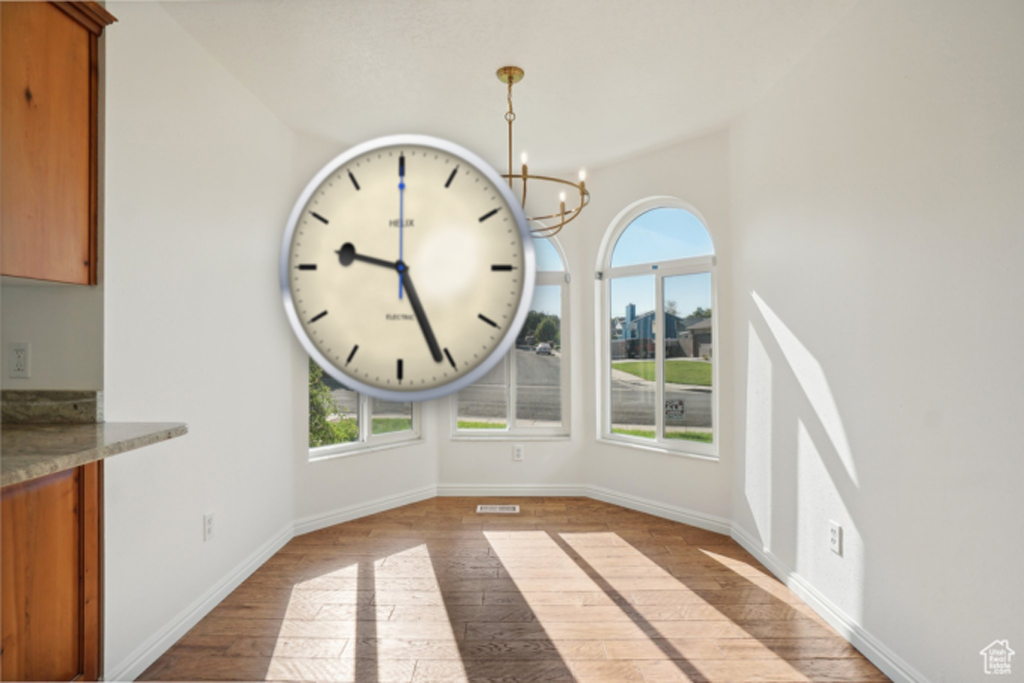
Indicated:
h=9 m=26 s=0
